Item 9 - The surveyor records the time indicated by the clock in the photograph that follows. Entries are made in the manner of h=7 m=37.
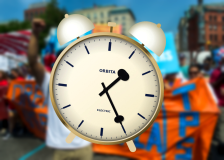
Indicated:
h=1 m=25
